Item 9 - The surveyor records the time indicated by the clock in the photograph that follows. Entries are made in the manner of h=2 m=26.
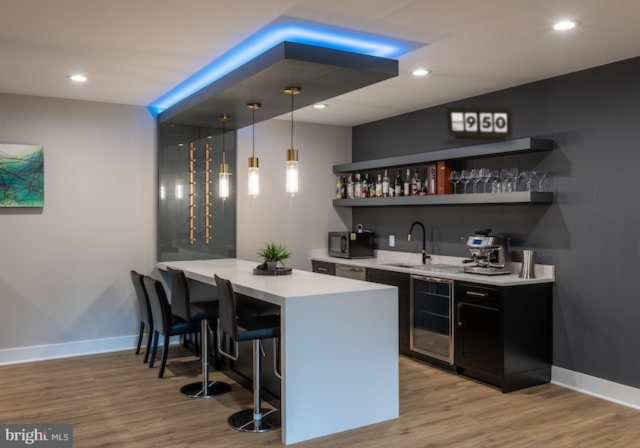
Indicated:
h=9 m=50
